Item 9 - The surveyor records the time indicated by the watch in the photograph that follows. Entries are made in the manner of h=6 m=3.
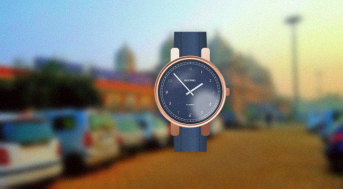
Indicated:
h=1 m=53
